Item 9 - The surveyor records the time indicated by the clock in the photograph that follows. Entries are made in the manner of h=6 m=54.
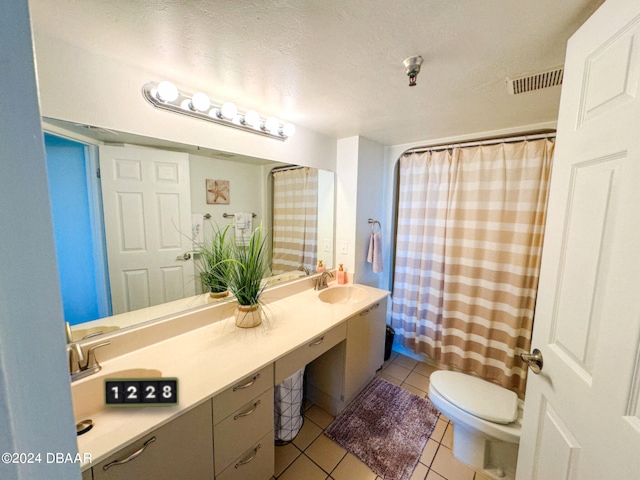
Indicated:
h=12 m=28
